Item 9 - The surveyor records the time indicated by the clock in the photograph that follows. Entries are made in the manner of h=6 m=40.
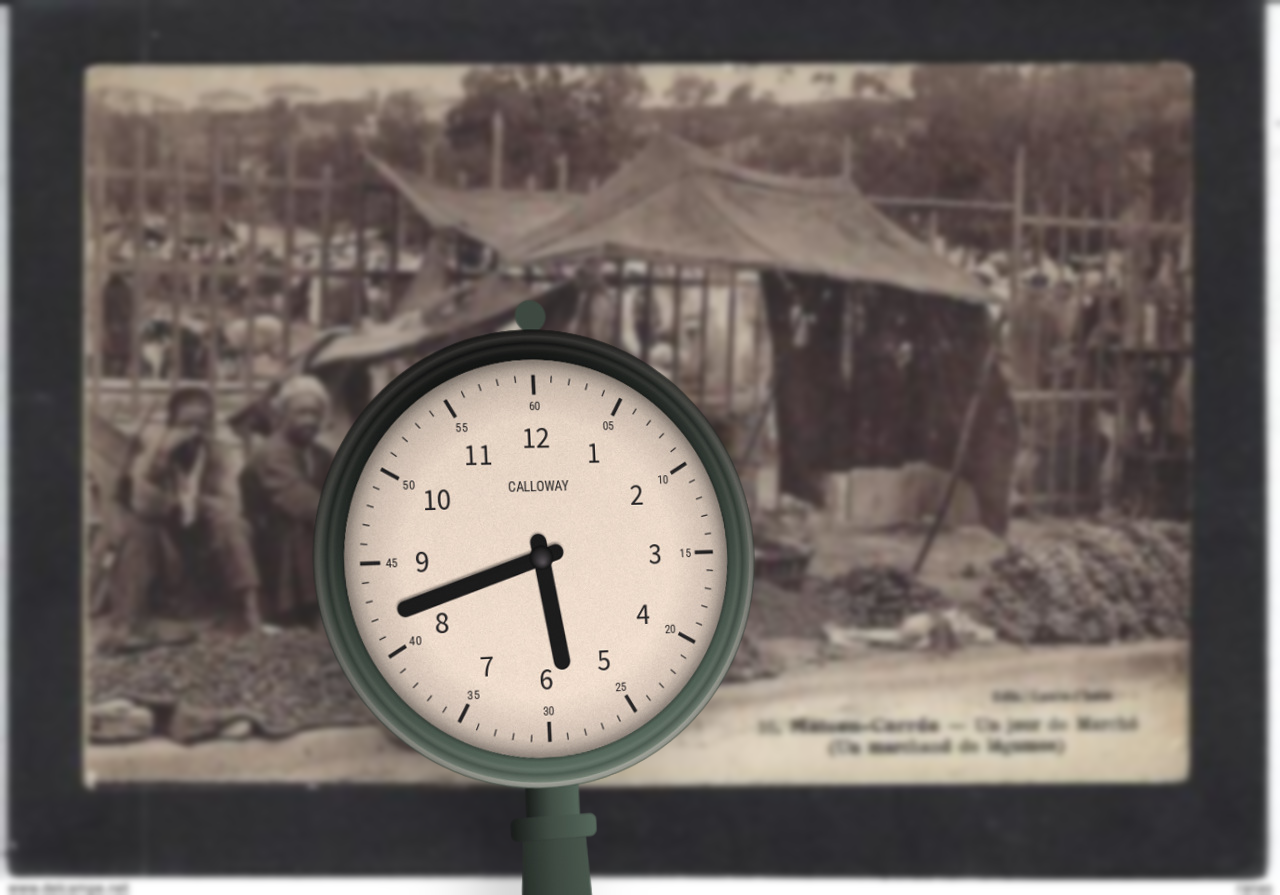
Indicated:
h=5 m=42
